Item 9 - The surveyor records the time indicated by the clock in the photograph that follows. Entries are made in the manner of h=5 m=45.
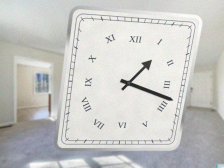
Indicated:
h=1 m=18
